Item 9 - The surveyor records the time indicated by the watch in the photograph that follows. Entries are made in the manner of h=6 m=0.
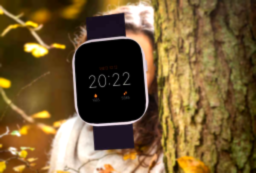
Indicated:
h=20 m=22
